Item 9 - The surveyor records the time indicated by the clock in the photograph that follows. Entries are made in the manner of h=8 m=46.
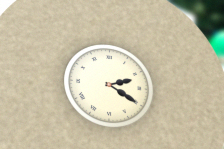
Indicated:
h=2 m=20
